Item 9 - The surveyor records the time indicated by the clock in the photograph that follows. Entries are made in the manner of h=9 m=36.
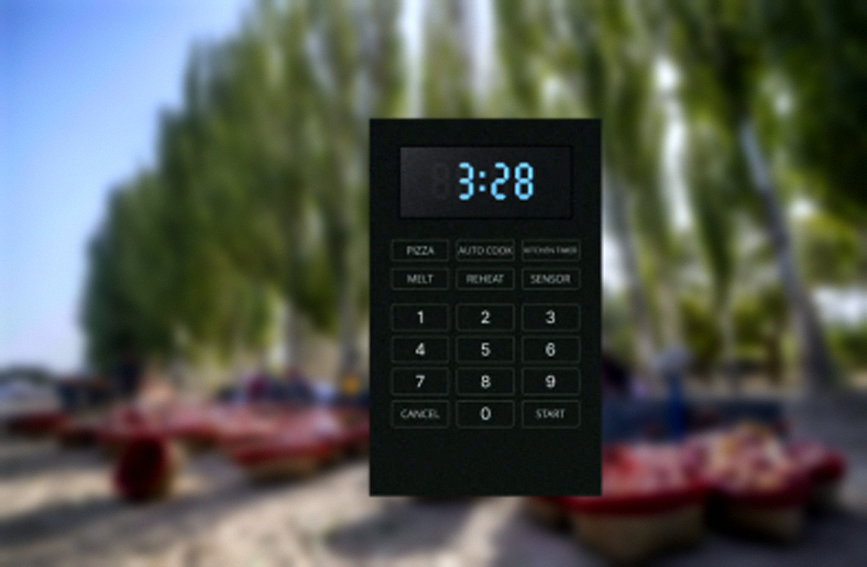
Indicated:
h=3 m=28
